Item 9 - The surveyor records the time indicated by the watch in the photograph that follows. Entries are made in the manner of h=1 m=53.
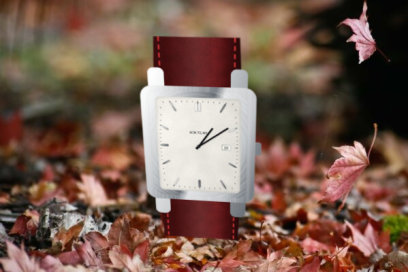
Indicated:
h=1 m=9
